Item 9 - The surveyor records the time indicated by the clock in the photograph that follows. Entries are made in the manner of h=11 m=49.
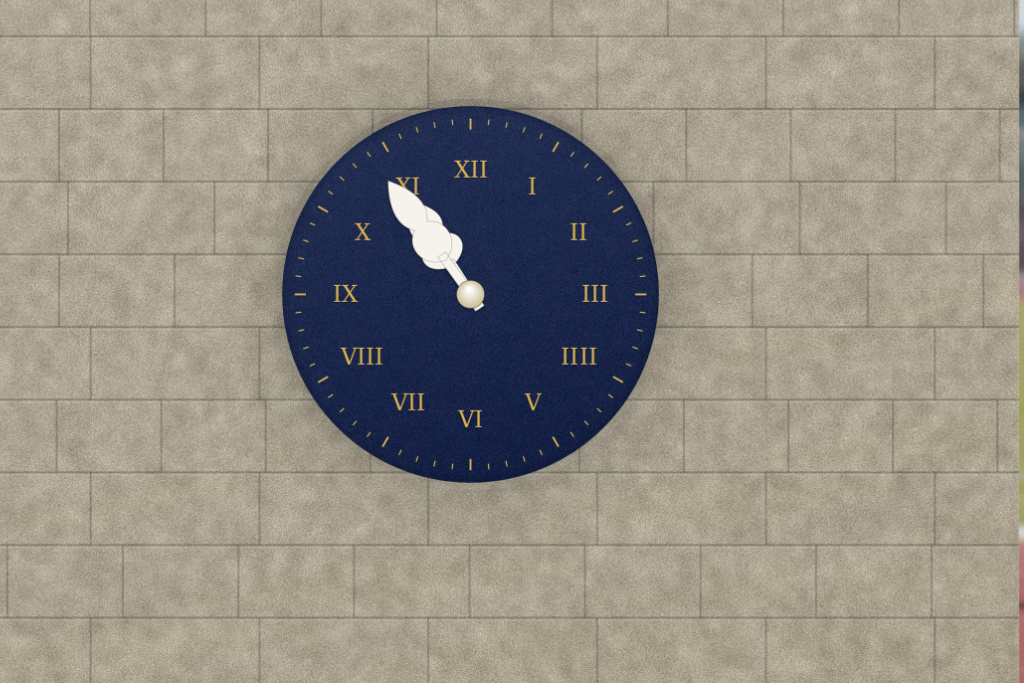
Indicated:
h=10 m=54
